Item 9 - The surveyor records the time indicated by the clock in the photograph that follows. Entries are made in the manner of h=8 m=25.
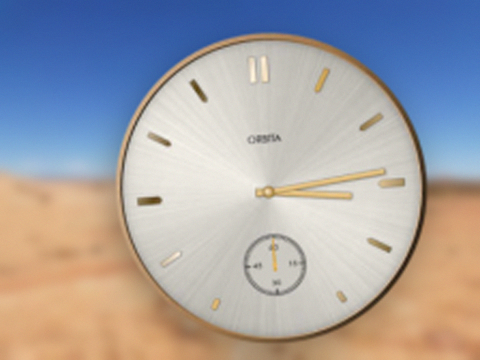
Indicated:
h=3 m=14
